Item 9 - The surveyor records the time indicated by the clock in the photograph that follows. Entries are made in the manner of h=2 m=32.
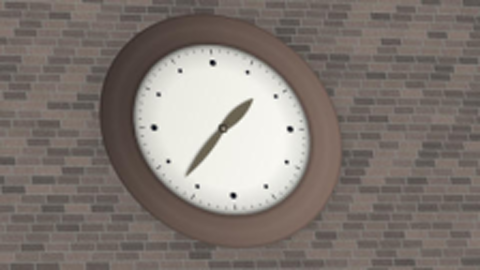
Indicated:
h=1 m=37
